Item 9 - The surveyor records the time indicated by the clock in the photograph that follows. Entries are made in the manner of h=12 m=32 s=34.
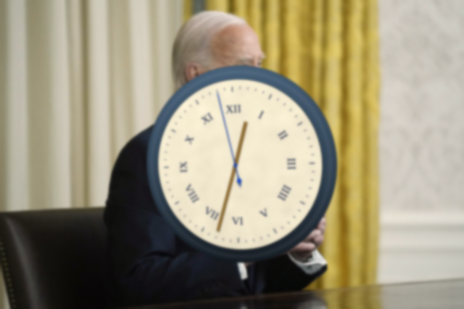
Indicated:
h=12 m=32 s=58
